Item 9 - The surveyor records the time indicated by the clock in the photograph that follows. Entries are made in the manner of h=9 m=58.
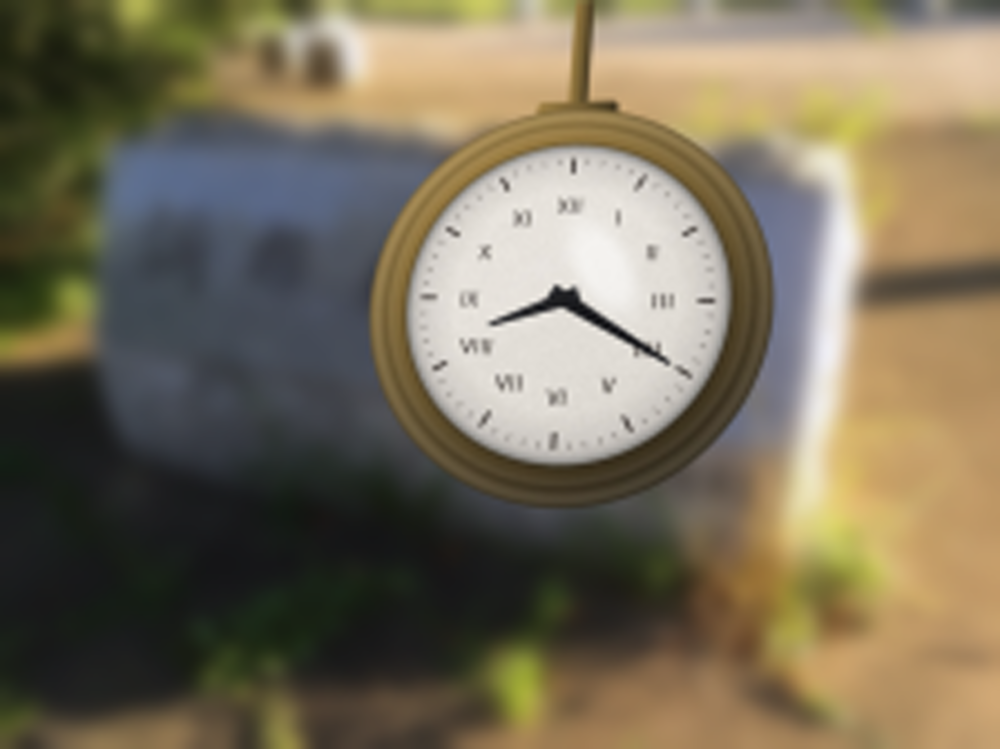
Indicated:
h=8 m=20
